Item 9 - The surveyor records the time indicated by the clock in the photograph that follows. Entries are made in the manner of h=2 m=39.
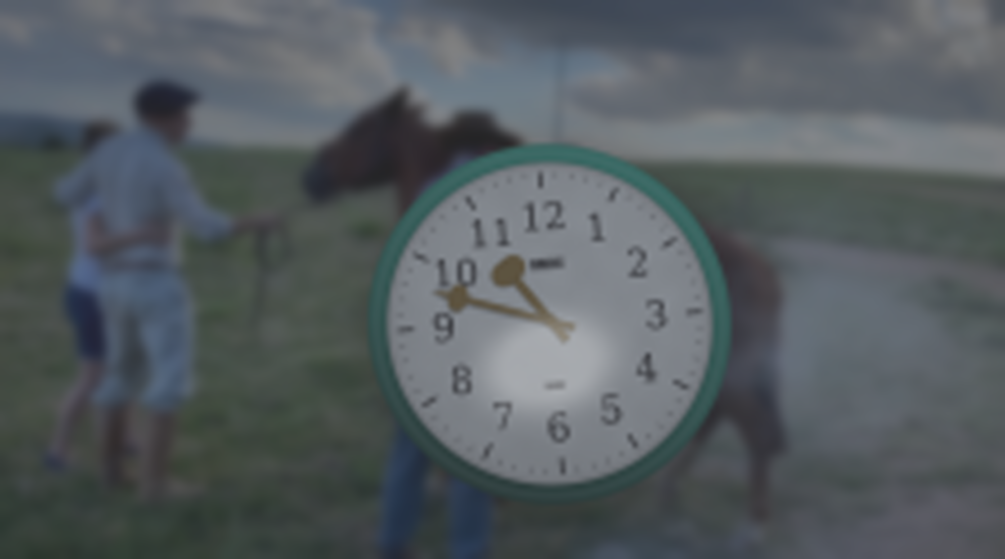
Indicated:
h=10 m=48
